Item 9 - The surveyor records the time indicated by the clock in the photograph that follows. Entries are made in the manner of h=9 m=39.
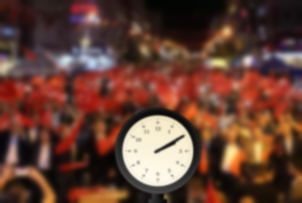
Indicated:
h=2 m=10
